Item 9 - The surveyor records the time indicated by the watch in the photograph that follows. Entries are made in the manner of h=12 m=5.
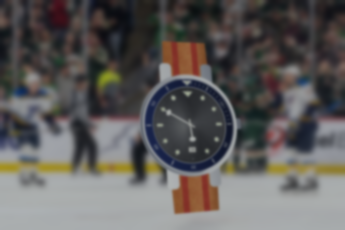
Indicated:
h=5 m=50
